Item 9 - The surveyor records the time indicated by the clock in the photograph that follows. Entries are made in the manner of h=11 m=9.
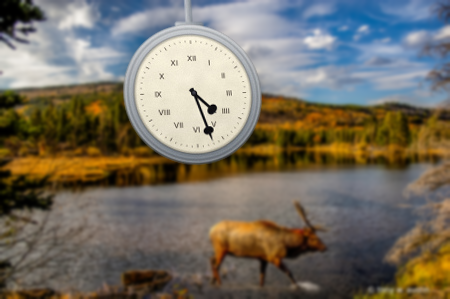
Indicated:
h=4 m=27
